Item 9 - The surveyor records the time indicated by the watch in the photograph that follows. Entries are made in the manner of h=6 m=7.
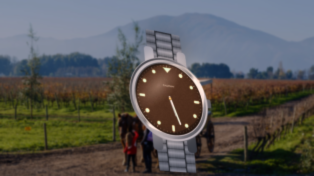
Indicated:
h=5 m=27
